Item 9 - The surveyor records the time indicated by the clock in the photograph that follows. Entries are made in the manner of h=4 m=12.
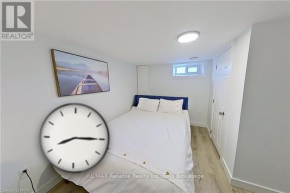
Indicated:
h=8 m=15
